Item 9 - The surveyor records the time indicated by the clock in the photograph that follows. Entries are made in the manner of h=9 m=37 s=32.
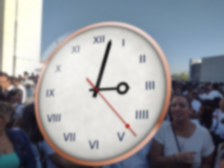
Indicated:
h=3 m=2 s=23
